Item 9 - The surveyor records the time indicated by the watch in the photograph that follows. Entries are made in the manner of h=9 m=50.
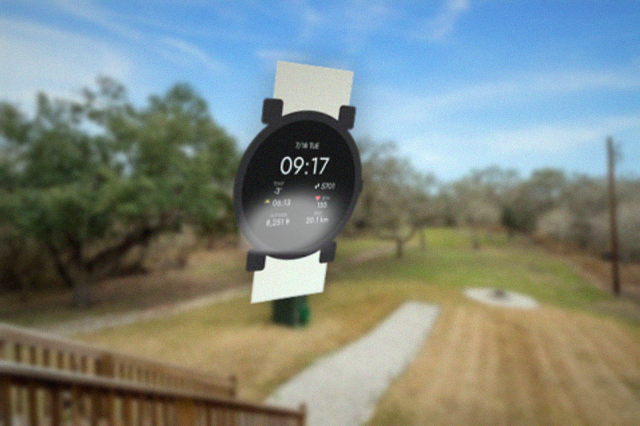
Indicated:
h=9 m=17
